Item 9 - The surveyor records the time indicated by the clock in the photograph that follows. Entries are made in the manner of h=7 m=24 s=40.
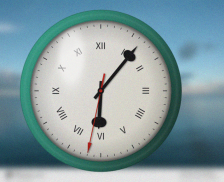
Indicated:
h=6 m=6 s=32
